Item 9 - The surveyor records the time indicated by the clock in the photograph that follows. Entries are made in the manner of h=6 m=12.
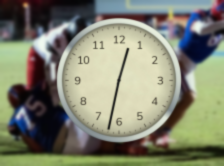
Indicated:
h=12 m=32
